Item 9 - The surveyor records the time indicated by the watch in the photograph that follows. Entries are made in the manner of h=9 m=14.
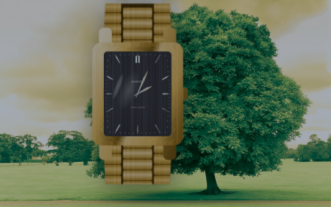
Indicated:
h=2 m=4
